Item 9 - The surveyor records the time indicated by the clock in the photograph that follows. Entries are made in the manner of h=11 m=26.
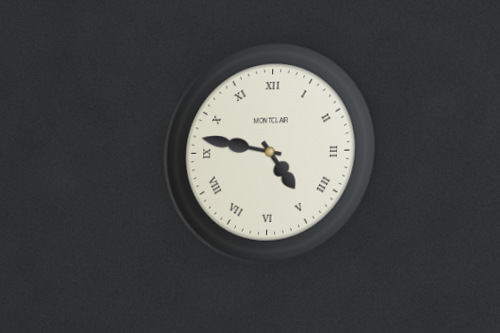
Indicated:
h=4 m=47
